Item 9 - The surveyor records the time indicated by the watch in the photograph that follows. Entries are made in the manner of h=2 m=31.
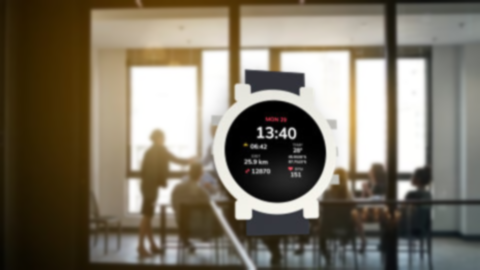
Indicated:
h=13 m=40
